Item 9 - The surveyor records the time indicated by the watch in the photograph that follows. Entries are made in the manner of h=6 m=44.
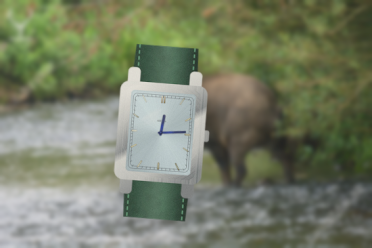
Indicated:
h=12 m=14
